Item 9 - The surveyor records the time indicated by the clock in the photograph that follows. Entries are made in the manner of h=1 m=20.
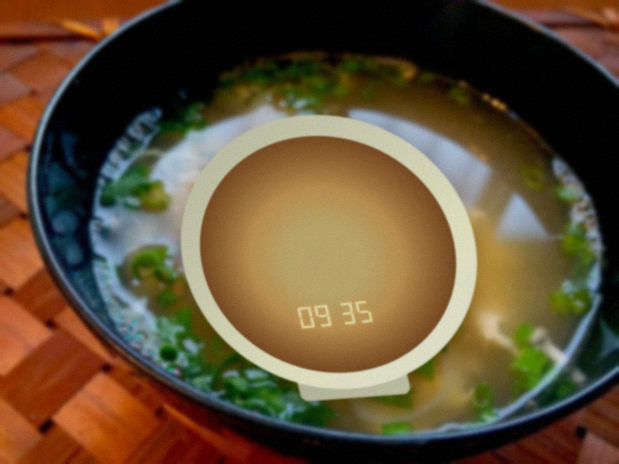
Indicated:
h=9 m=35
